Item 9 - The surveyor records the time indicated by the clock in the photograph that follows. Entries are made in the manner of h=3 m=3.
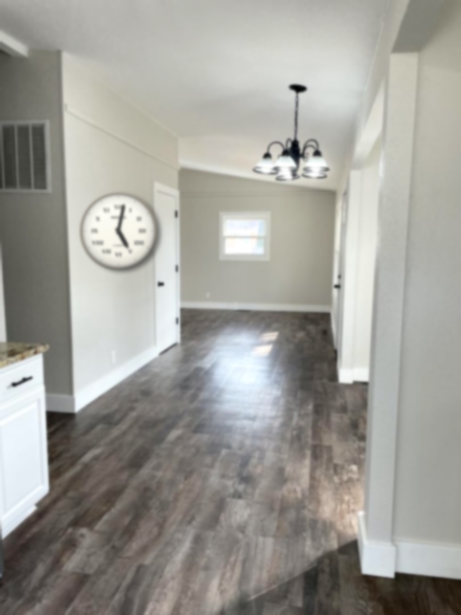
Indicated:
h=5 m=2
